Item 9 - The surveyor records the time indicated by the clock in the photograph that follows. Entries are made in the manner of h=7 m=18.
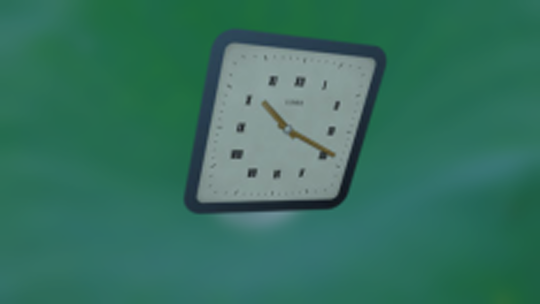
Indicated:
h=10 m=19
